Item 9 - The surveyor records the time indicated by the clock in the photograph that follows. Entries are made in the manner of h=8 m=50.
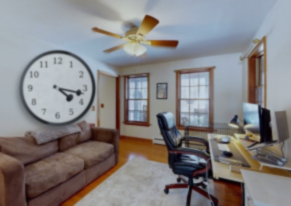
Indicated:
h=4 m=17
